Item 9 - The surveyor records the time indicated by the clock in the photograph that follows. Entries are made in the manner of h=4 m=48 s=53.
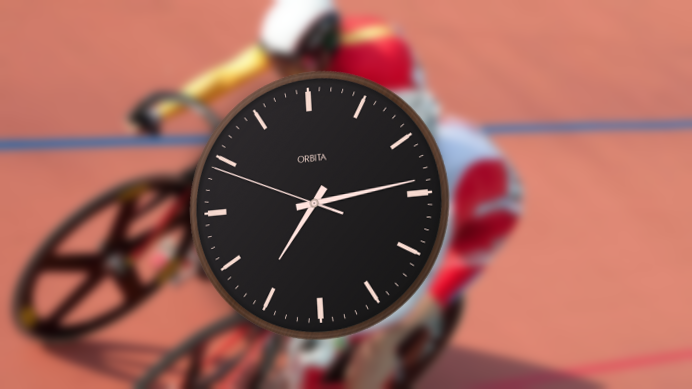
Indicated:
h=7 m=13 s=49
